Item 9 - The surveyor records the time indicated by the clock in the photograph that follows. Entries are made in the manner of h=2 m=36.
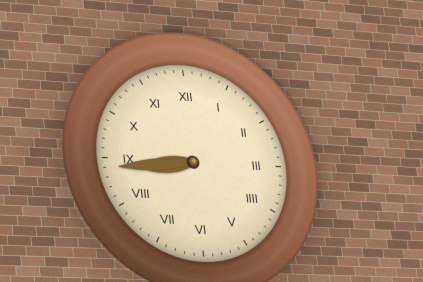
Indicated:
h=8 m=44
